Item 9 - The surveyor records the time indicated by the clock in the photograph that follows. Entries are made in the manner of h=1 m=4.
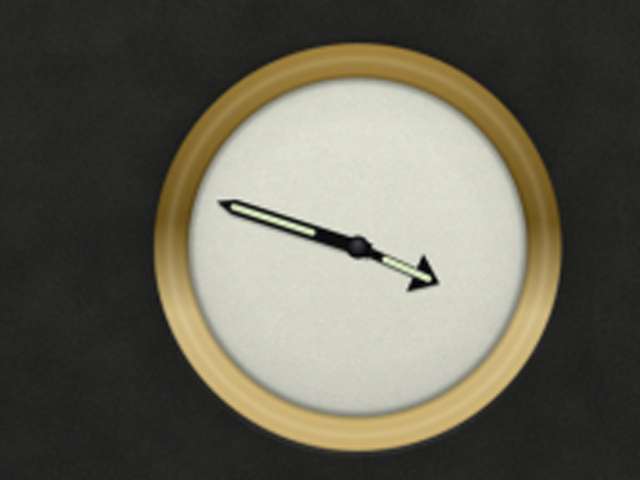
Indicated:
h=3 m=48
